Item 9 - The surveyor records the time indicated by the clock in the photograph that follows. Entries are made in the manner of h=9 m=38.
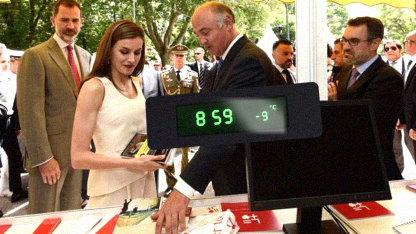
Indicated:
h=8 m=59
